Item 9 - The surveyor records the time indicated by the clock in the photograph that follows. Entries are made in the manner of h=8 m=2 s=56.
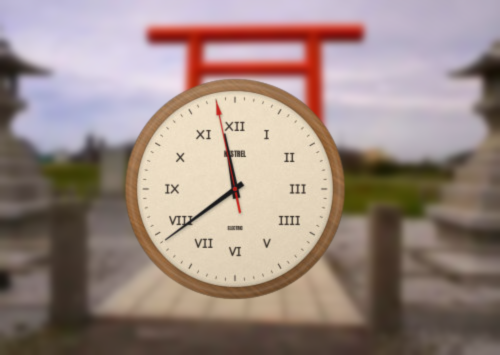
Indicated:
h=11 m=38 s=58
